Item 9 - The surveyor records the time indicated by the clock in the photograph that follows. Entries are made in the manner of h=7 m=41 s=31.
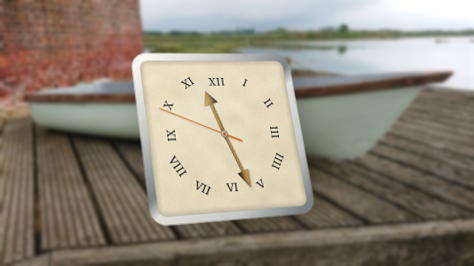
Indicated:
h=11 m=26 s=49
